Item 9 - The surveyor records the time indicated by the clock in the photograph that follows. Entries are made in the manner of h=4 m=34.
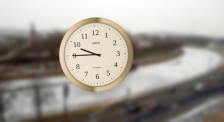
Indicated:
h=9 m=45
